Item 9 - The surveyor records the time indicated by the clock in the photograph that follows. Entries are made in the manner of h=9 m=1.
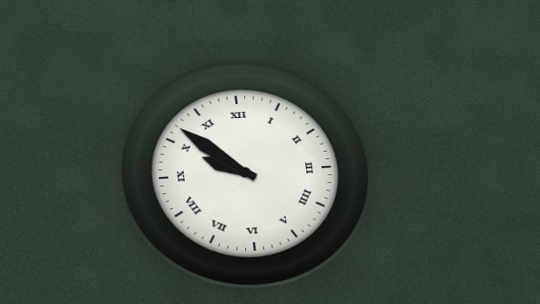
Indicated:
h=9 m=52
